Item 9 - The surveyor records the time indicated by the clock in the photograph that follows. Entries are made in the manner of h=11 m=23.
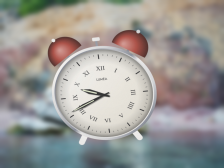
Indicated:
h=9 m=41
